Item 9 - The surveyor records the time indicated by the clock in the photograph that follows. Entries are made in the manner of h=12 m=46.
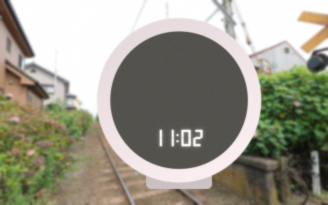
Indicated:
h=11 m=2
